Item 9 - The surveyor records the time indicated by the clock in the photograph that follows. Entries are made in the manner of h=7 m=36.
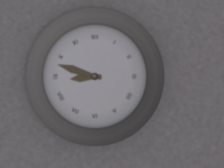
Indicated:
h=8 m=48
